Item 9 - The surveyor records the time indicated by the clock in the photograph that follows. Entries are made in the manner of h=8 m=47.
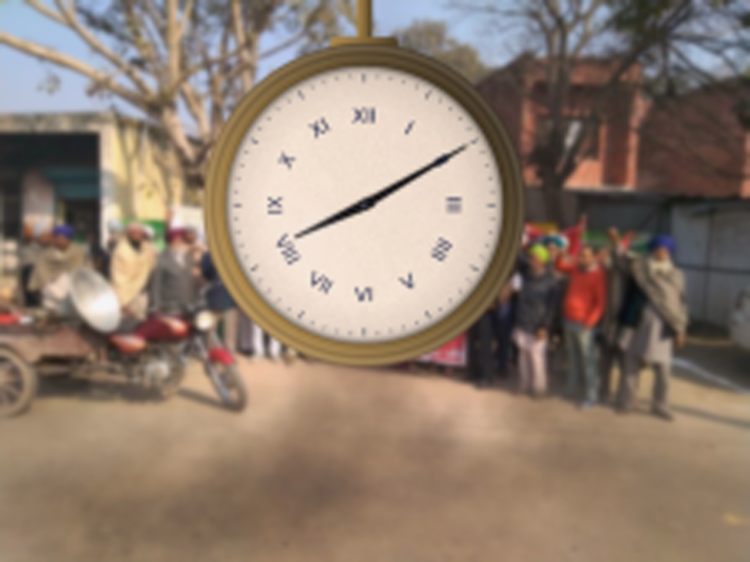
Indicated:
h=8 m=10
